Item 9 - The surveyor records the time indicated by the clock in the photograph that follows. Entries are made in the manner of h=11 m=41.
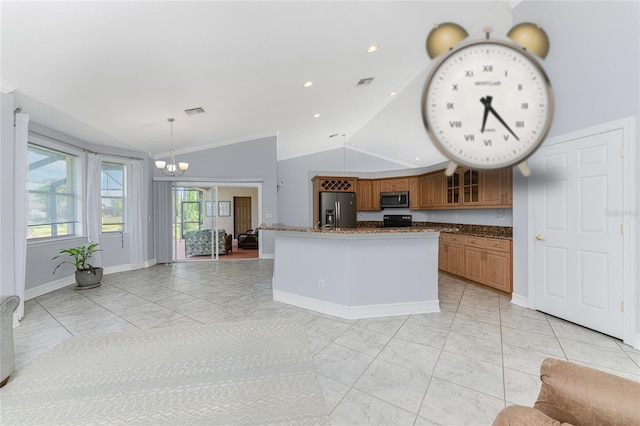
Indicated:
h=6 m=23
